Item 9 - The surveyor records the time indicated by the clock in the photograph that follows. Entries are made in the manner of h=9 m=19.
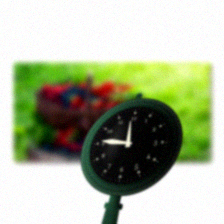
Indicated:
h=11 m=46
